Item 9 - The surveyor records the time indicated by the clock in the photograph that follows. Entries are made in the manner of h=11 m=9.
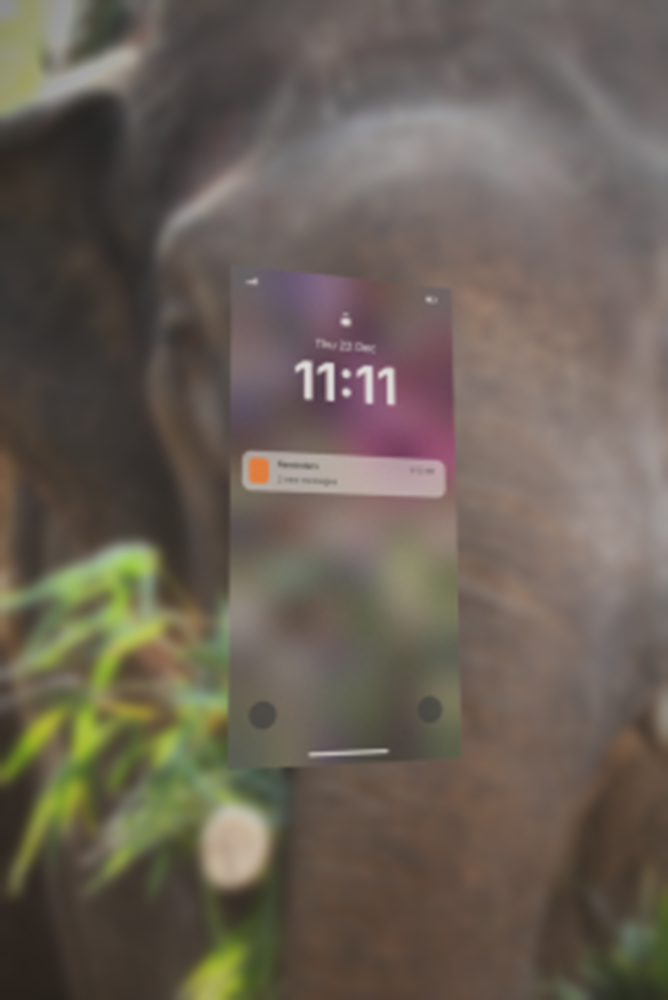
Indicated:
h=11 m=11
